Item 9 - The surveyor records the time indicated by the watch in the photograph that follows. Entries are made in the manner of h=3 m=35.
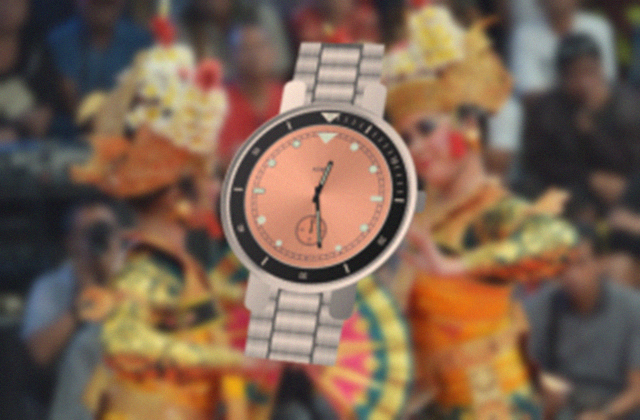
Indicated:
h=12 m=28
